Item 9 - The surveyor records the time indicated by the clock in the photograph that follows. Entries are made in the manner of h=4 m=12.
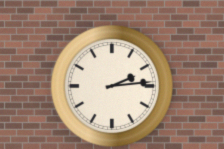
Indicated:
h=2 m=14
